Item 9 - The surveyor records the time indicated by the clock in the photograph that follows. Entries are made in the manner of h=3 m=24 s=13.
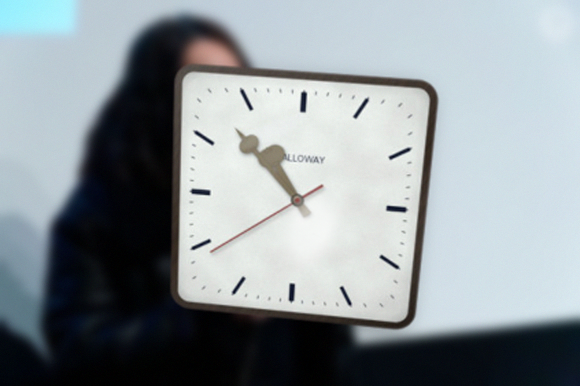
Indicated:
h=10 m=52 s=39
